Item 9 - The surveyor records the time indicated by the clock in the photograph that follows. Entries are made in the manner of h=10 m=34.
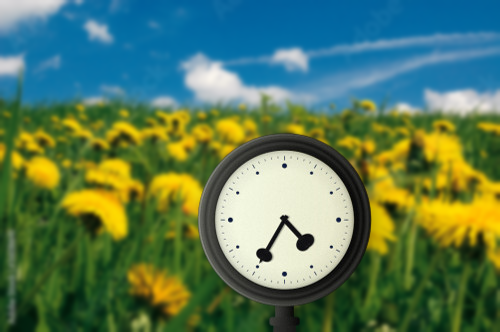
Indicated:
h=4 m=35
